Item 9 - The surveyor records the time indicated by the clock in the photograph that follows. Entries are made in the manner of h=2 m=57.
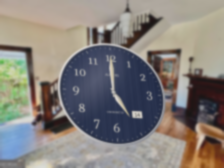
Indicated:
h=5 m=0
